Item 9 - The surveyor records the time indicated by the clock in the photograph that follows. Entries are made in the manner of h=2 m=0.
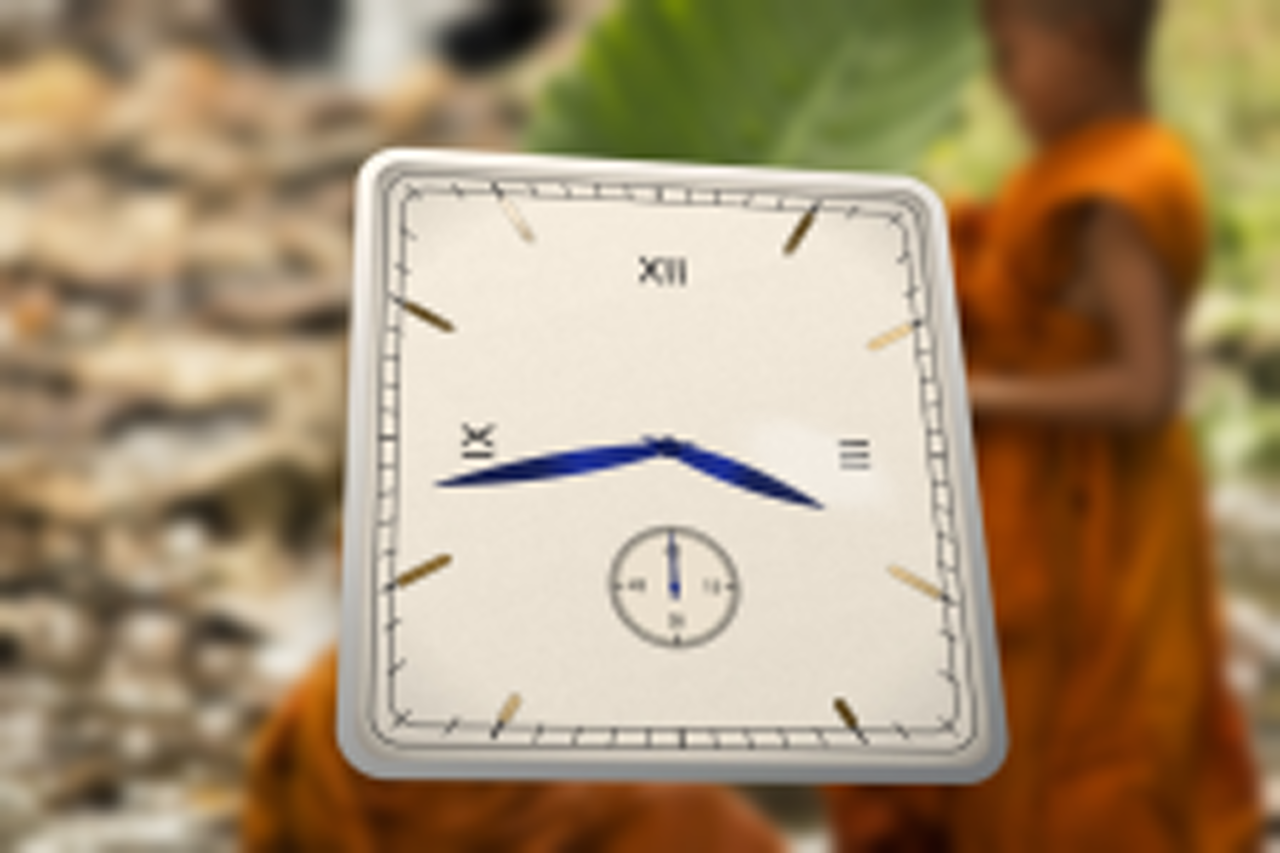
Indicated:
h=3 m=43
